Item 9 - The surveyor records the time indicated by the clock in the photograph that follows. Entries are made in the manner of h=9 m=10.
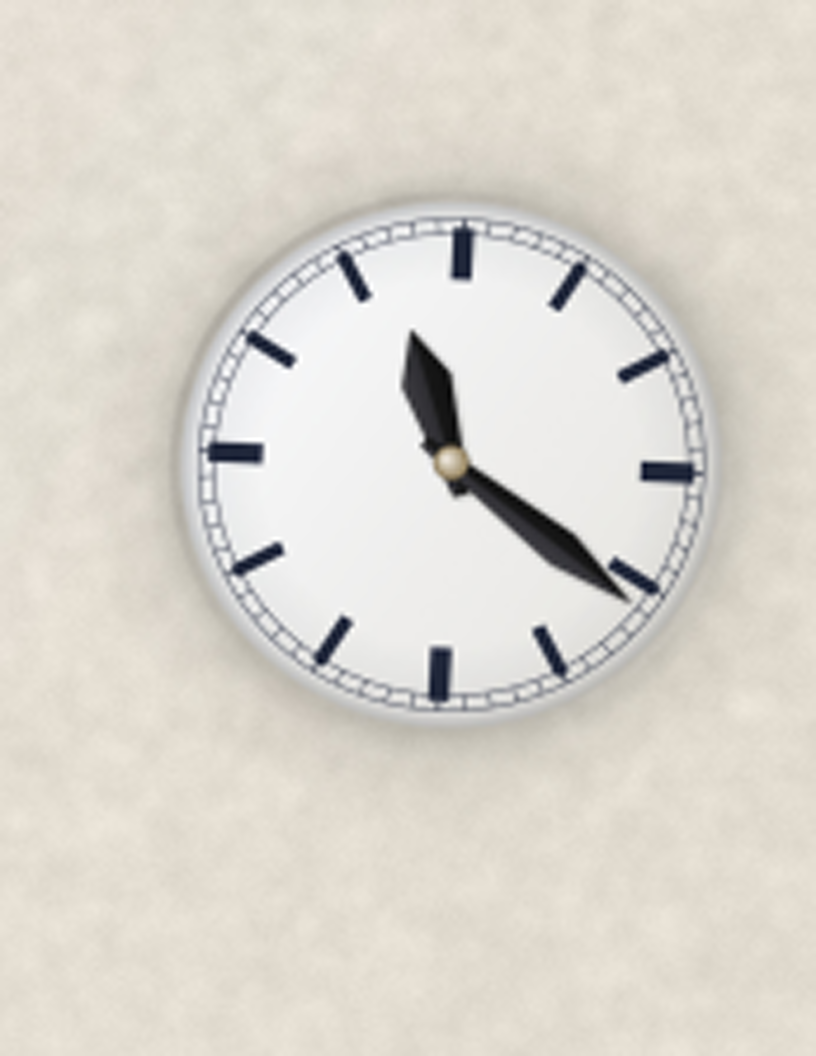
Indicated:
h=11 m=21
